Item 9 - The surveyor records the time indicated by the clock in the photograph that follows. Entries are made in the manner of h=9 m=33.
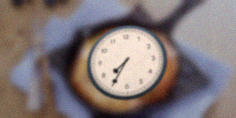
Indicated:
h=7 m=35
